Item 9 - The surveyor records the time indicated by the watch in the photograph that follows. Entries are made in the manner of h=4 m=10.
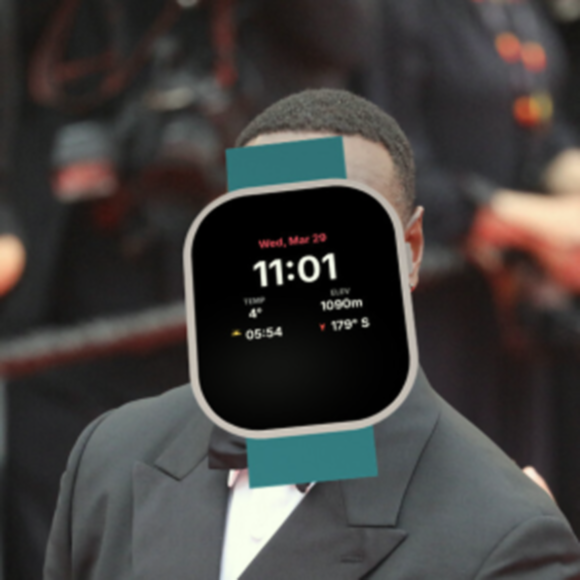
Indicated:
h=11 m=1
